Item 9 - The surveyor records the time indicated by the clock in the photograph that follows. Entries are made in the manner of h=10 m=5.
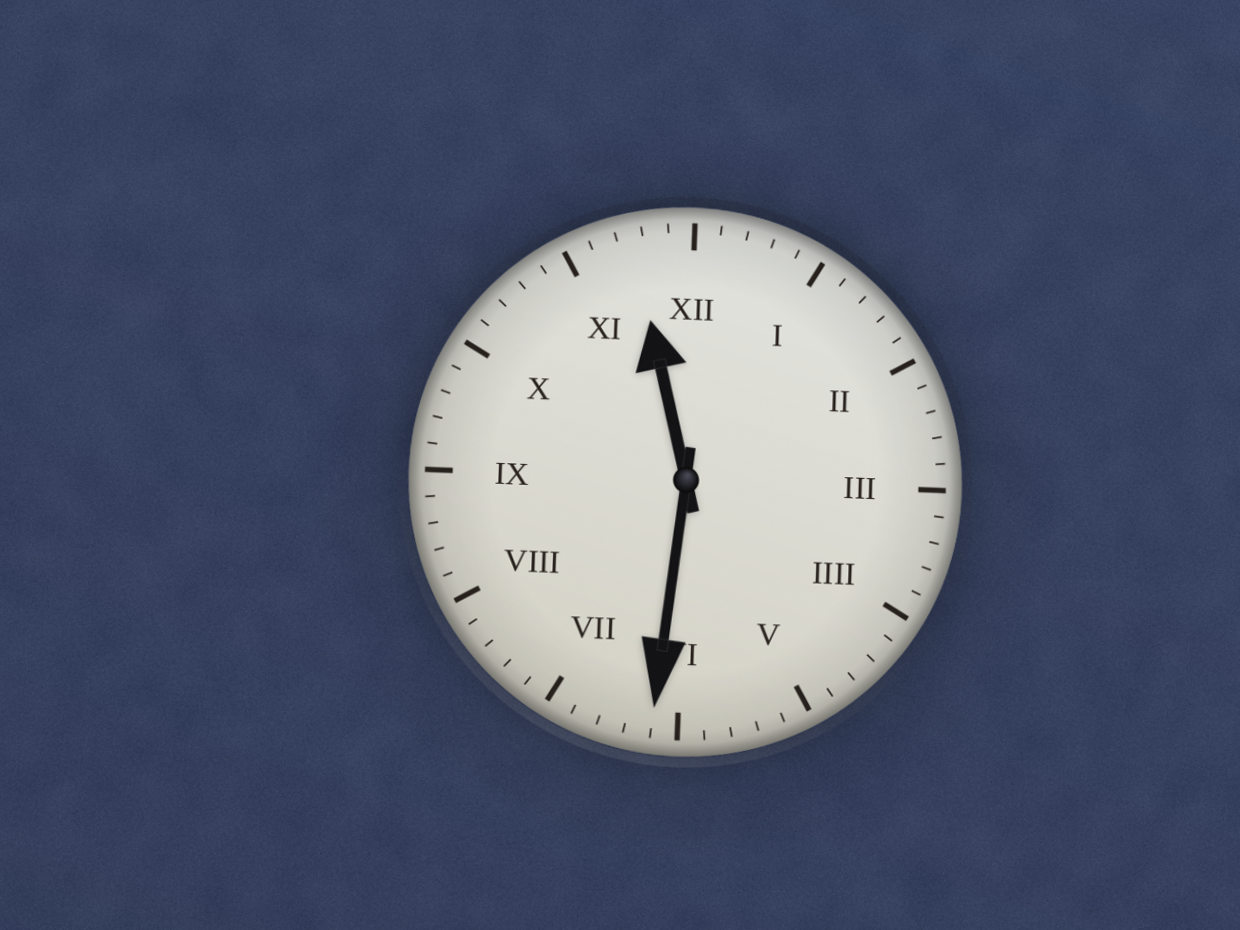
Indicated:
h=11 m=31
